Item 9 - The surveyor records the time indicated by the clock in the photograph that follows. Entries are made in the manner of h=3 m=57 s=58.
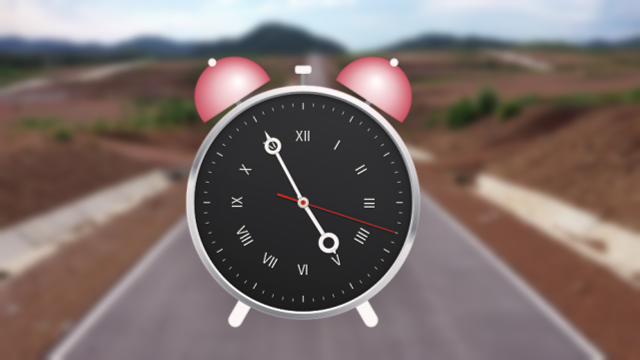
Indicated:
h=4 m=55 s=18
